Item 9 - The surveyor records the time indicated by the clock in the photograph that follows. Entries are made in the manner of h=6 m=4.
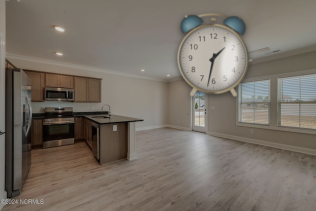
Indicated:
h=1 m=32
